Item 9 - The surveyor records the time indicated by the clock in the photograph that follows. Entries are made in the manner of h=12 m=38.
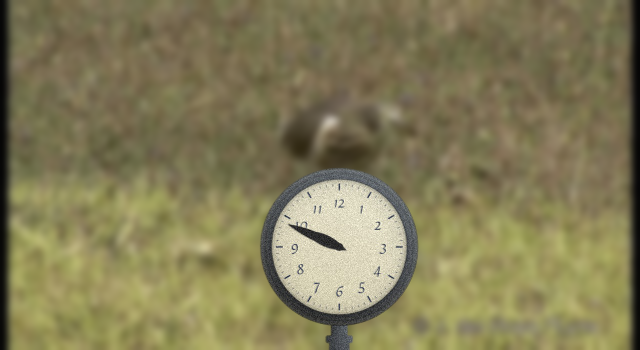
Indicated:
h=9 m=49
